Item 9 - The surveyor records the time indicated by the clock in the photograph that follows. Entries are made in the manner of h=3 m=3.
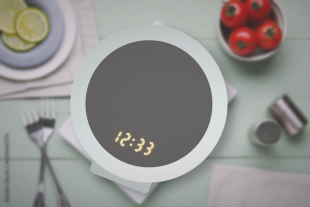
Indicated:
h=12 m=33
